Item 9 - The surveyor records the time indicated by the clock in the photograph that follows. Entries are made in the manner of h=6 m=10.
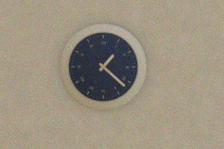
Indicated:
h=1 m=22
